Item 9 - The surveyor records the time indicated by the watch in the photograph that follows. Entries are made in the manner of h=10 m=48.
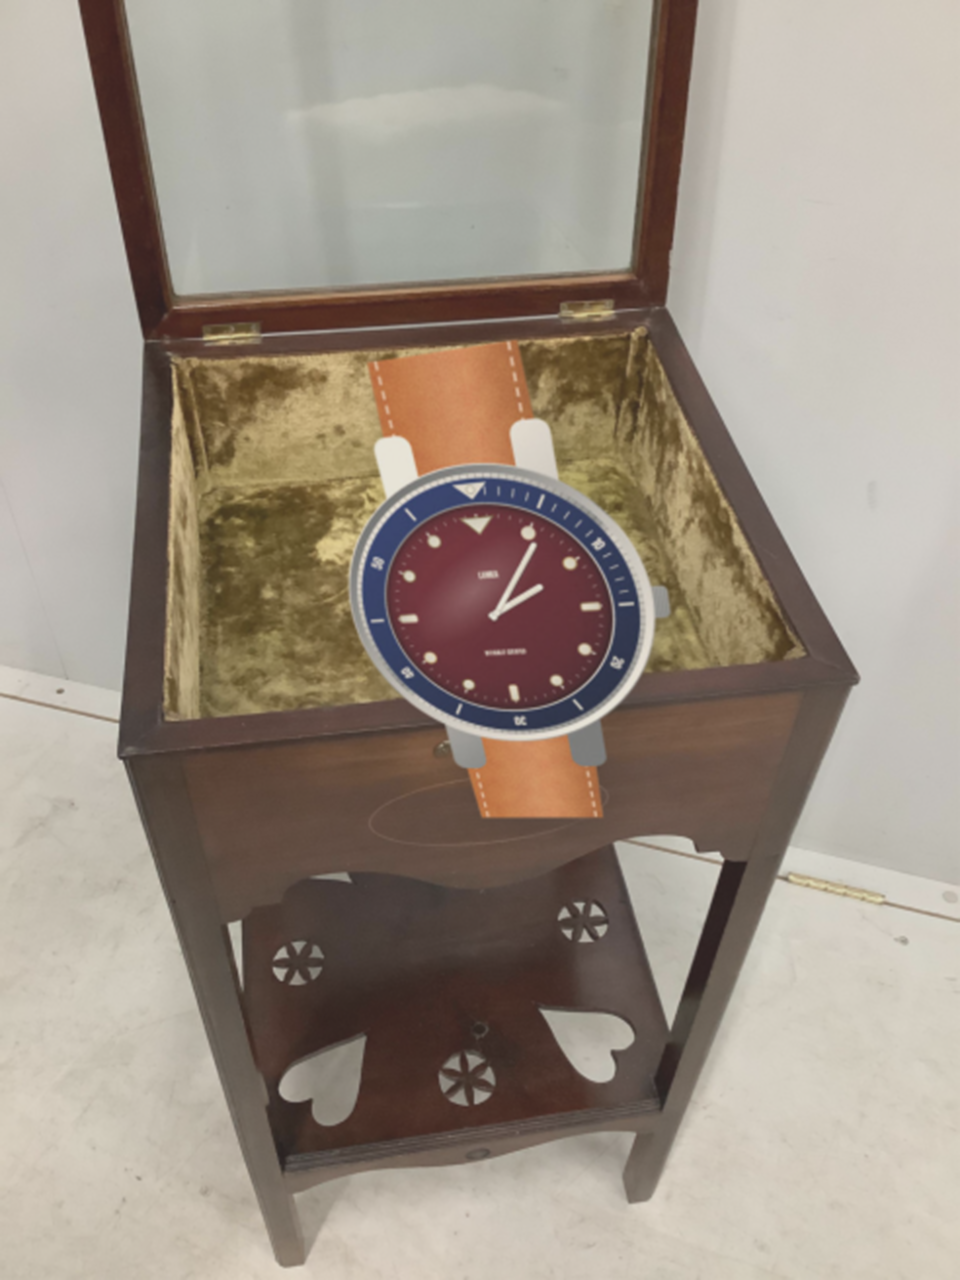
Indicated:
h=2 m=6
